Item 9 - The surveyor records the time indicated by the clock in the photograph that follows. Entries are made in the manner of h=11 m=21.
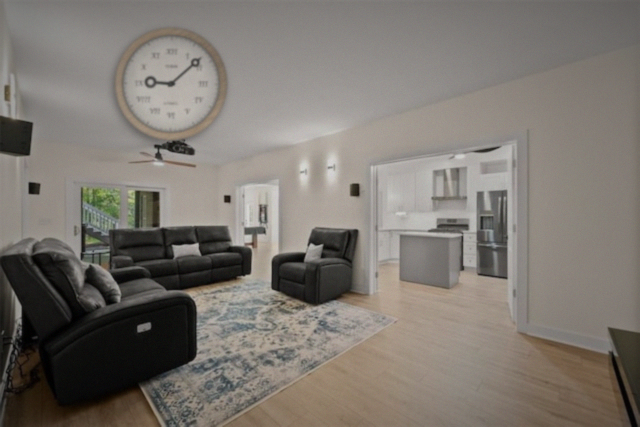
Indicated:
h=9 m=8
